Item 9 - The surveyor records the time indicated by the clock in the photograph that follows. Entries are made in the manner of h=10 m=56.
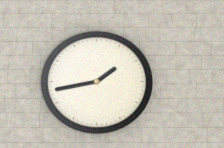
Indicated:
h=1 m=43
